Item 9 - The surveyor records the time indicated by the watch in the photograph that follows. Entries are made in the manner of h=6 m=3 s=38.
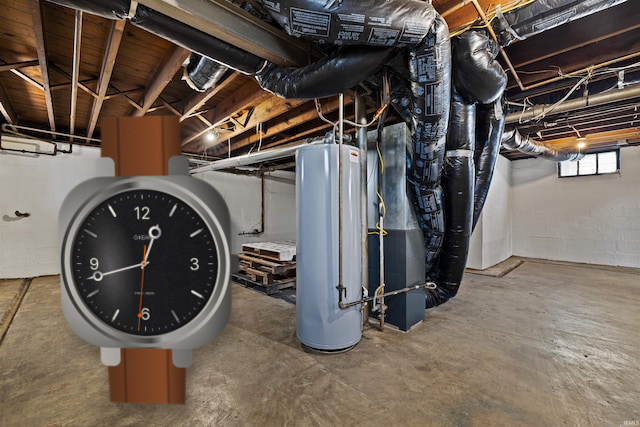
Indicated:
h=12 m=42 s=31
